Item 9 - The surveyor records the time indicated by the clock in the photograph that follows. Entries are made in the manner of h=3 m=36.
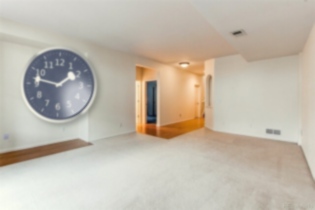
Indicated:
h=1 m=47
